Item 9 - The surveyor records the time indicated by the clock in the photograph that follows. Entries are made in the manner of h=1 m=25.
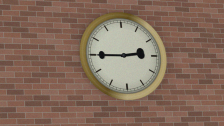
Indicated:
h=2 m=45
